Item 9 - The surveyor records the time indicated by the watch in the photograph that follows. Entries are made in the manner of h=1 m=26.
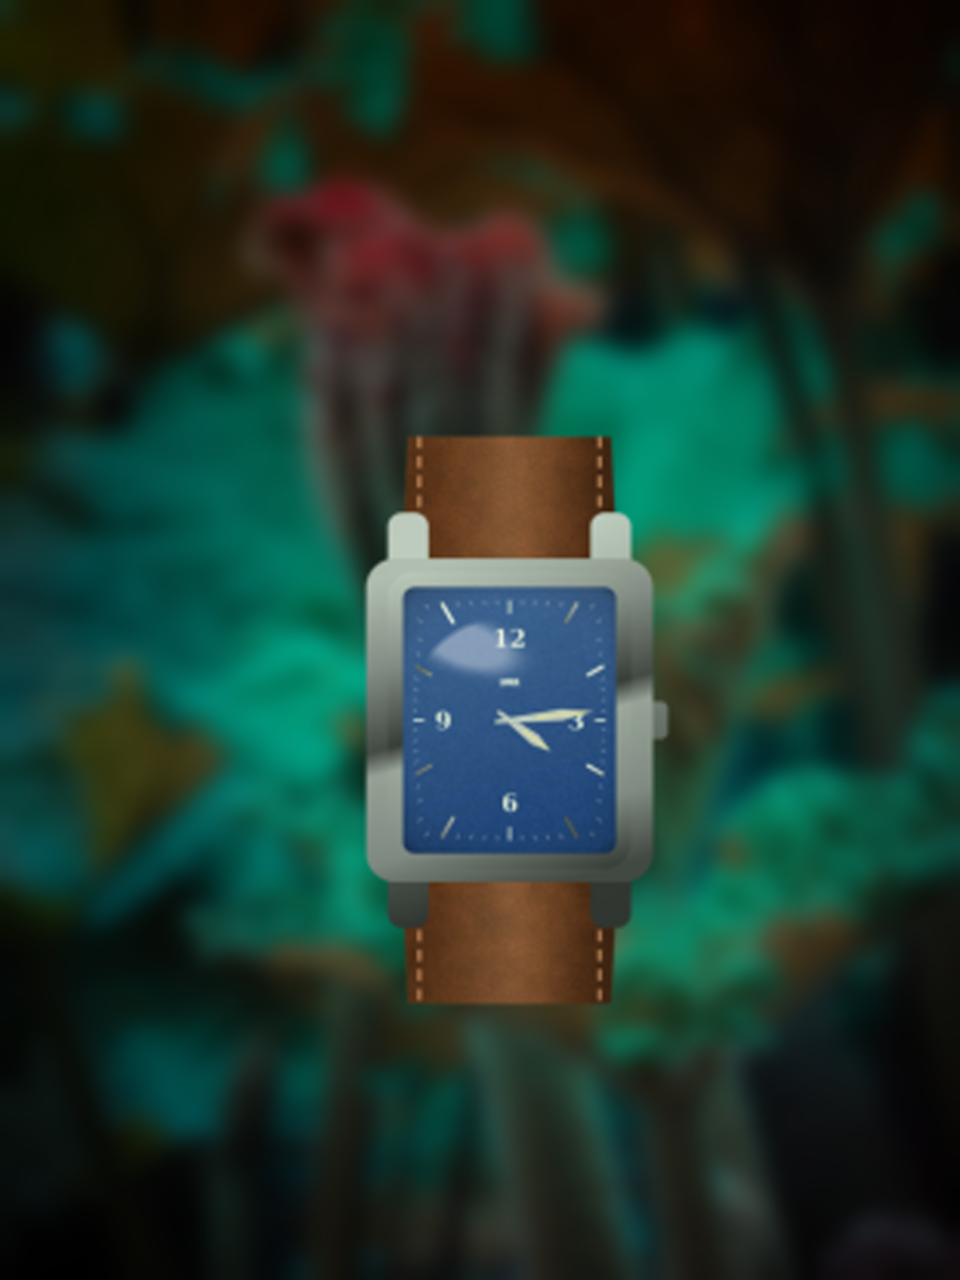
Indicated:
h=4 m=14
